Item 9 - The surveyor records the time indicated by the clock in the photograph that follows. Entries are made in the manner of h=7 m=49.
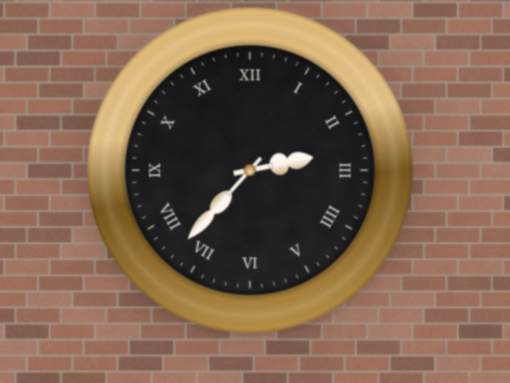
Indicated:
h=2 m=37
